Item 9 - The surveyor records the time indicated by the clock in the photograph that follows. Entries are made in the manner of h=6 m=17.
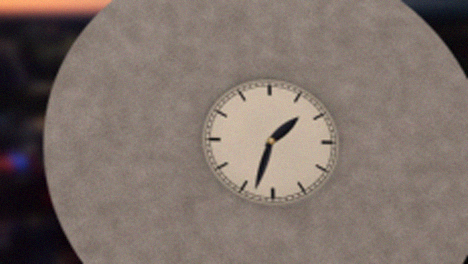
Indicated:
h=1 m=33
